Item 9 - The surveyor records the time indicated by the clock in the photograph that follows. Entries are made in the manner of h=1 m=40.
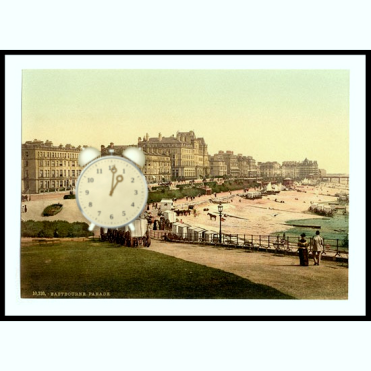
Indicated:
h=1 m=1
